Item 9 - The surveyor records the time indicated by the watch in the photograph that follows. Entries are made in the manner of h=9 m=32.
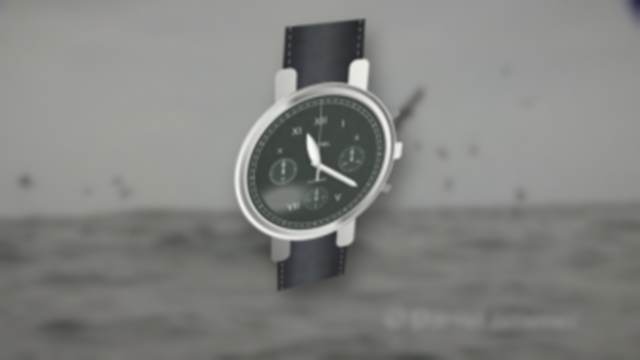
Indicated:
h=11 m=21
